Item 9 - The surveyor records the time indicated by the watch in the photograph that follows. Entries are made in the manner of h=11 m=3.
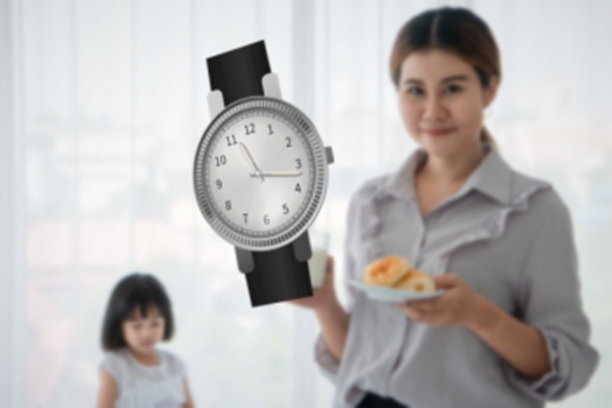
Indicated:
h=11 m=17
